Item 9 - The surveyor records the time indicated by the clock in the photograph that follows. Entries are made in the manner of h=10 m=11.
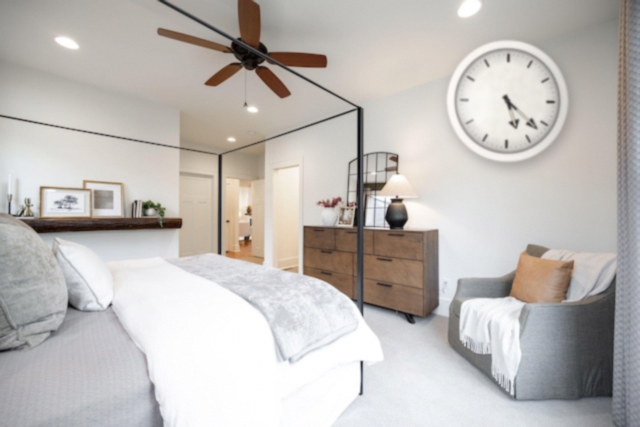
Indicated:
h=5 m=22
